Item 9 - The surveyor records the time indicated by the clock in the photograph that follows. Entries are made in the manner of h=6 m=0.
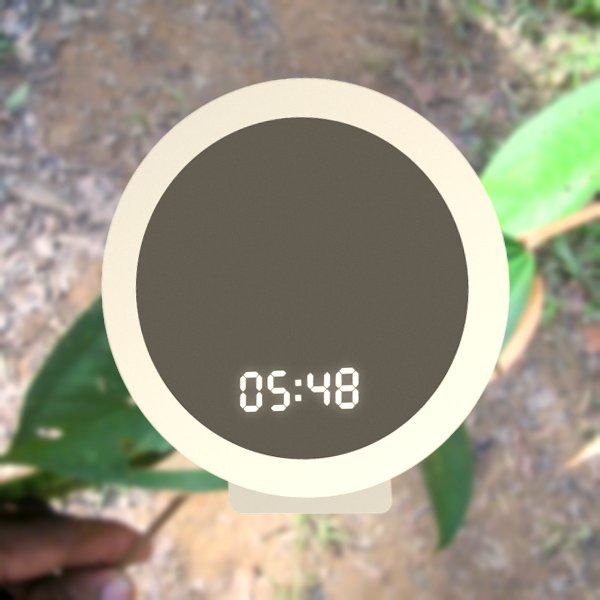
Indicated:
h=5 m=48
